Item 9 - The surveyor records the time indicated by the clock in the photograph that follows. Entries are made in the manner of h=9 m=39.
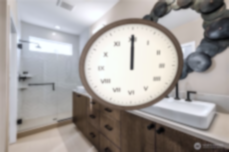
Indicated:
h=12 m=0
